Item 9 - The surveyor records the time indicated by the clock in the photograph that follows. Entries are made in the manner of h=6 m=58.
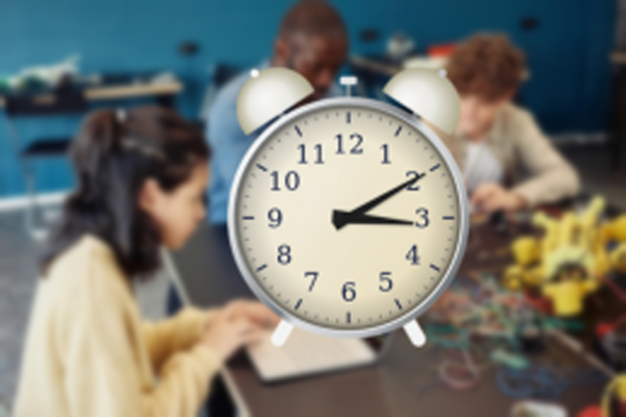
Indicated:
h=3 m=10
